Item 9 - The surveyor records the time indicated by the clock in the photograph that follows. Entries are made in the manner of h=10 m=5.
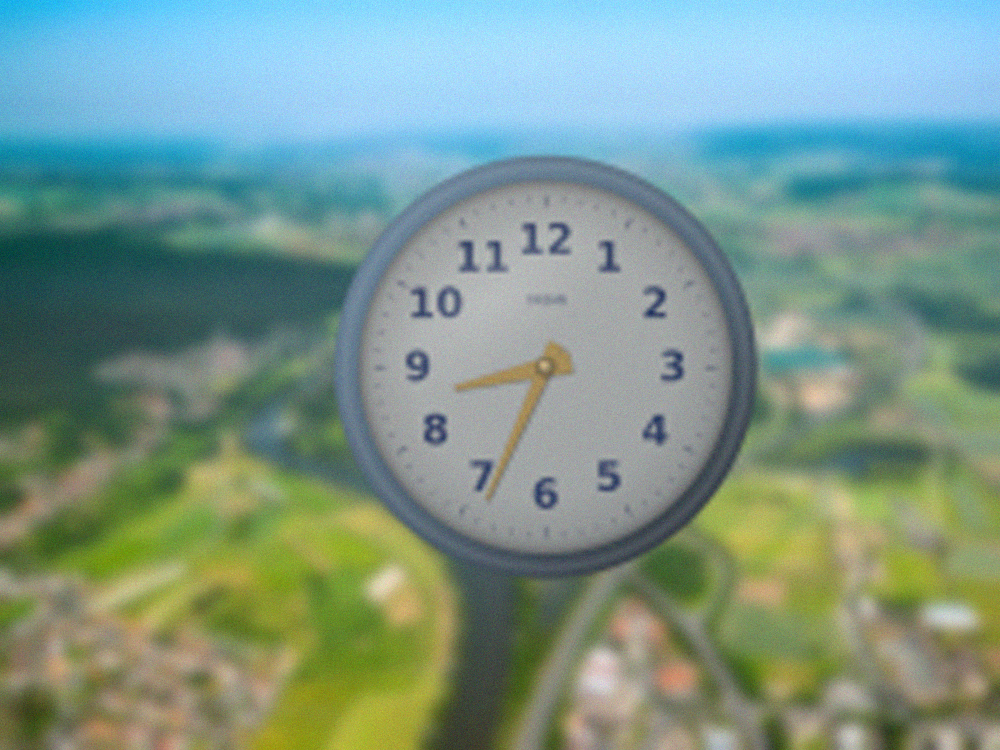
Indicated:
h=8 m=34
